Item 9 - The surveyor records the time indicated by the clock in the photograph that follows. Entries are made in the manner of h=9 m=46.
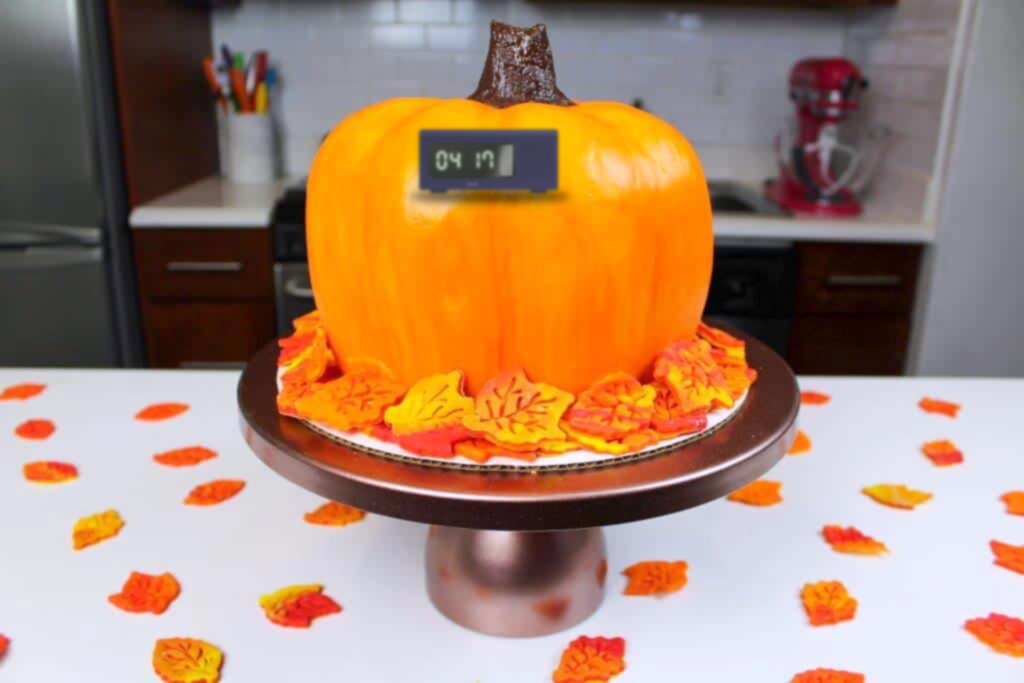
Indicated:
h=4 m=17
